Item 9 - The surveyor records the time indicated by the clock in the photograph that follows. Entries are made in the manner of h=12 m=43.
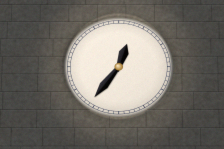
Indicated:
h=12 m=36
